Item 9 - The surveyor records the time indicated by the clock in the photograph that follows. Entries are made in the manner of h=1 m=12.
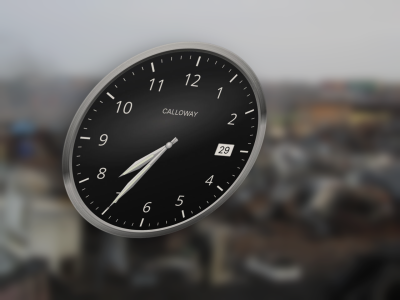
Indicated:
h=7 m=35
